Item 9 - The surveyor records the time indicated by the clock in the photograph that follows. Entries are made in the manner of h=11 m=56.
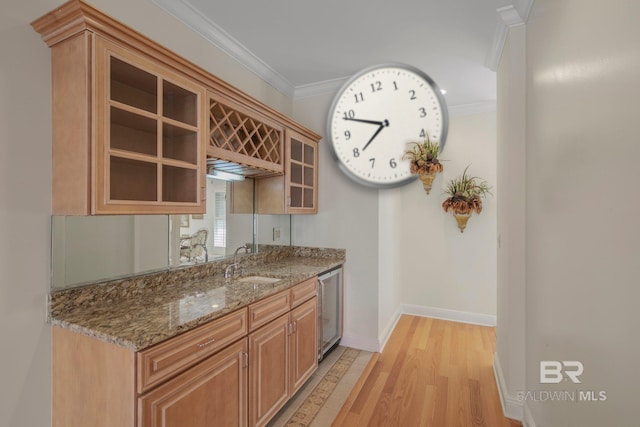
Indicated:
h=7 m=49
